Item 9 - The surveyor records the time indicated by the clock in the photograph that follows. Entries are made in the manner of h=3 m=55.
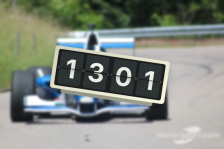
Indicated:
h=13 m=1
